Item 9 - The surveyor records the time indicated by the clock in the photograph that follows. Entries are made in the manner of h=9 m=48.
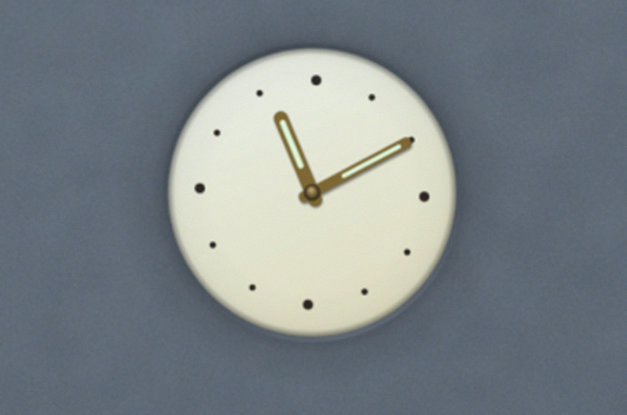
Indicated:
h=11 m=10
